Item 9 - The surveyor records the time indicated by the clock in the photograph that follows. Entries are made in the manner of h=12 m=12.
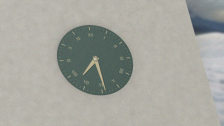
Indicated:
h=7 m=29
